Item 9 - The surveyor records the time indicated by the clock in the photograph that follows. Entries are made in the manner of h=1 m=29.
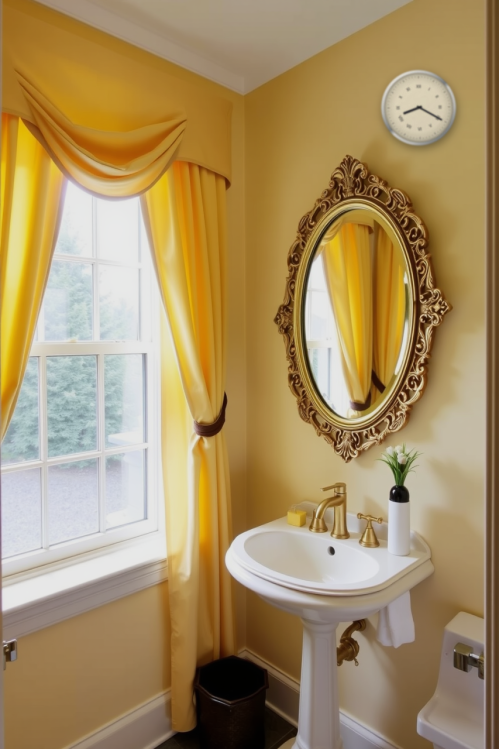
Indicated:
h=8 m=20
